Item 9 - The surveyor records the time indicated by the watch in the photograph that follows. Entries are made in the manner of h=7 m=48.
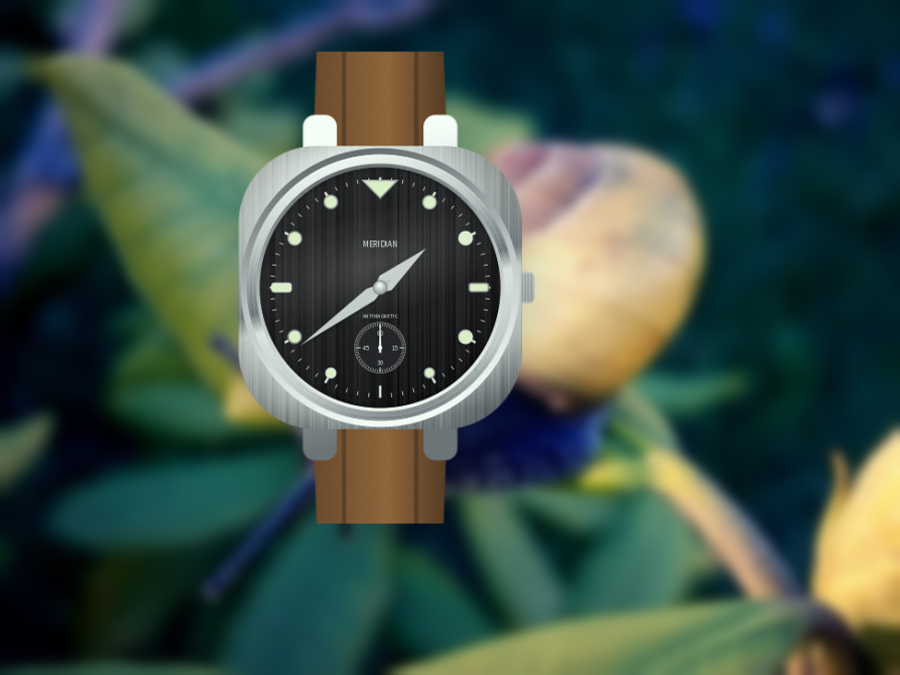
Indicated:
h=1 m=39
